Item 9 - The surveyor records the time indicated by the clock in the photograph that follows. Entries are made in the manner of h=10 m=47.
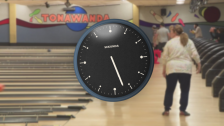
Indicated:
h=5 m=27
